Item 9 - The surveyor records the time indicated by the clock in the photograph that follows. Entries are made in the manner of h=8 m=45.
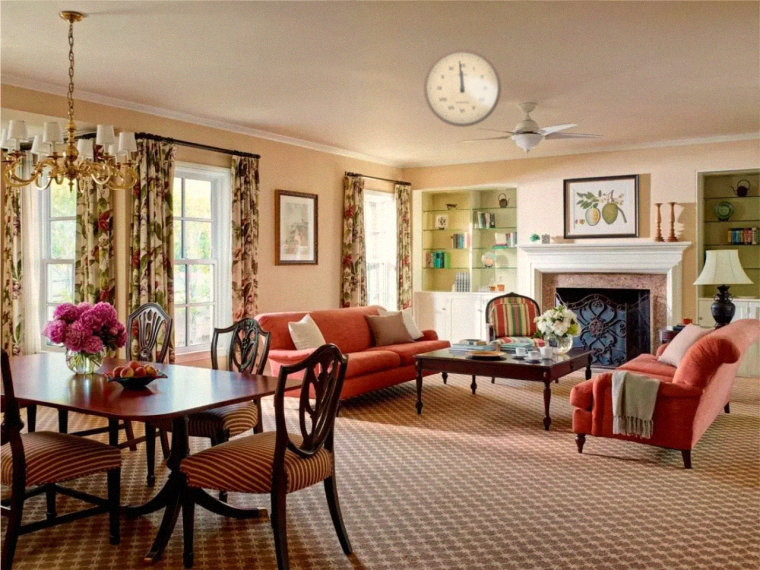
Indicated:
h=11 m=59
